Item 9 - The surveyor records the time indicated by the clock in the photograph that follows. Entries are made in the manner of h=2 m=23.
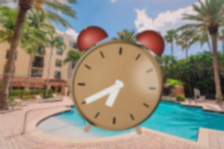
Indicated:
h=6 m=40
